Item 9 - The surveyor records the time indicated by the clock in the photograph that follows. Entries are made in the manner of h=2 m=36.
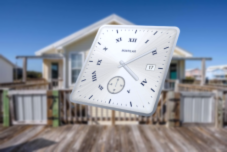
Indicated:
h=4 m=9
